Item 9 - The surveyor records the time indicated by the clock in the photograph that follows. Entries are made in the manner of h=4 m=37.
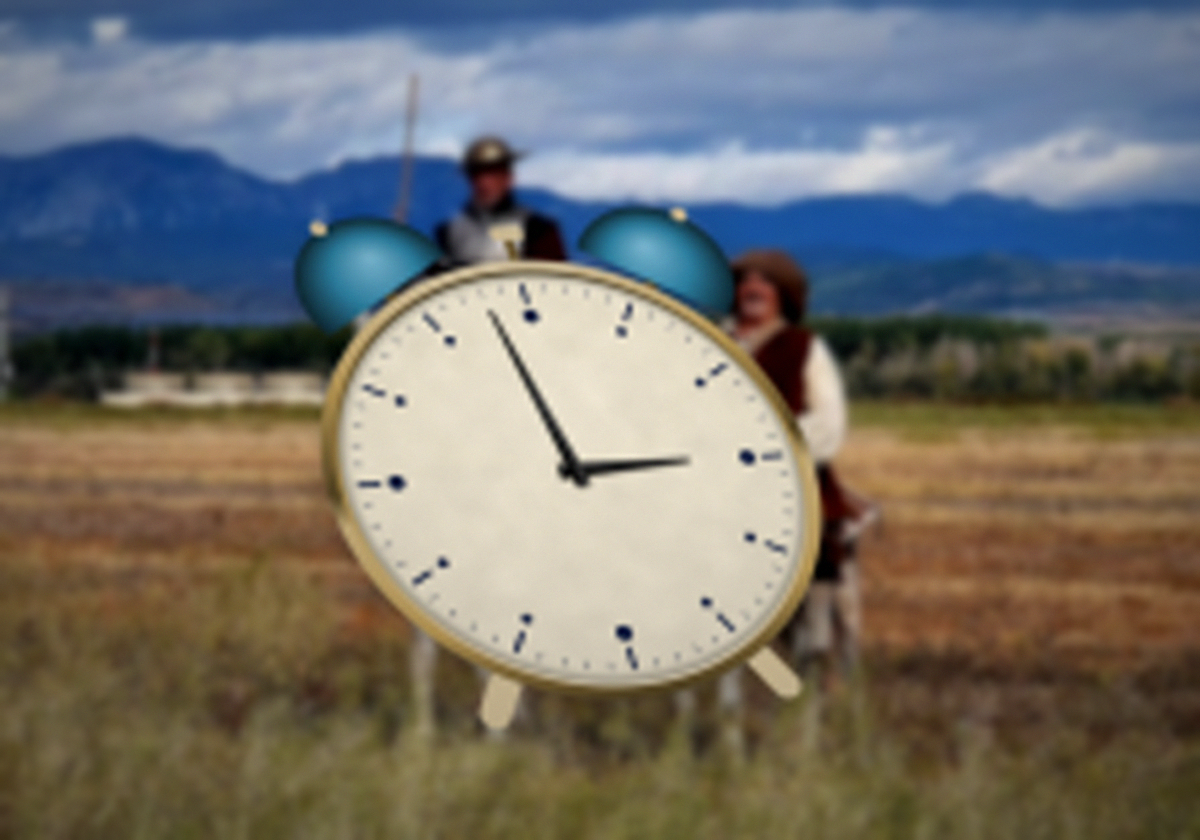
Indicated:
h=2 m=58
